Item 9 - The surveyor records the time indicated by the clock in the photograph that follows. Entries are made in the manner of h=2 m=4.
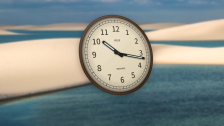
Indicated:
h=10 m=17
